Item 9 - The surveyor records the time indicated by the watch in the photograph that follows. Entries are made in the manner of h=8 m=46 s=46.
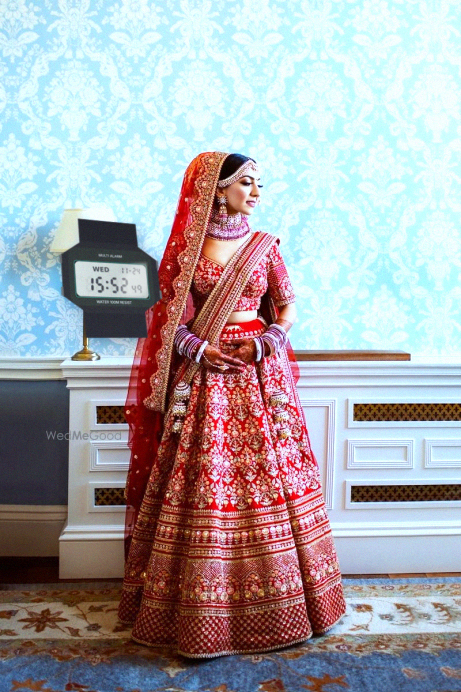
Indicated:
h=15 m=52 s=49
